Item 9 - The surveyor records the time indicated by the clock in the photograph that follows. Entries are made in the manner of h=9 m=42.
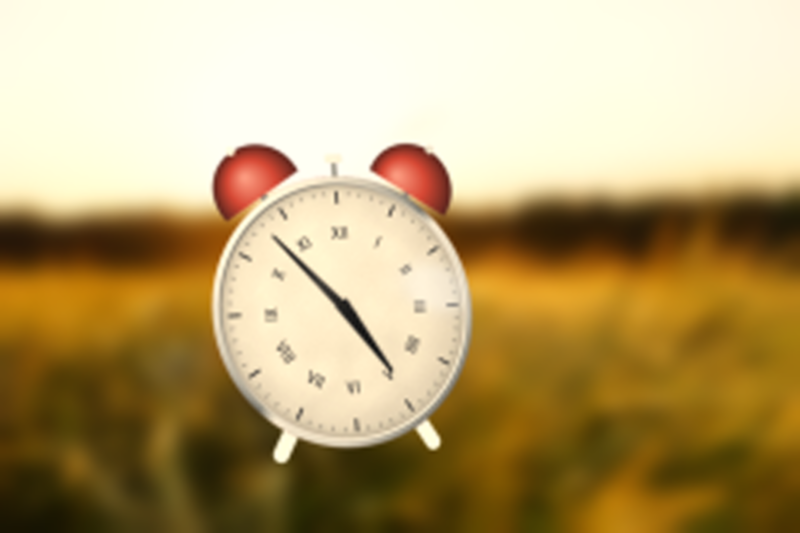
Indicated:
h=4 m=53
